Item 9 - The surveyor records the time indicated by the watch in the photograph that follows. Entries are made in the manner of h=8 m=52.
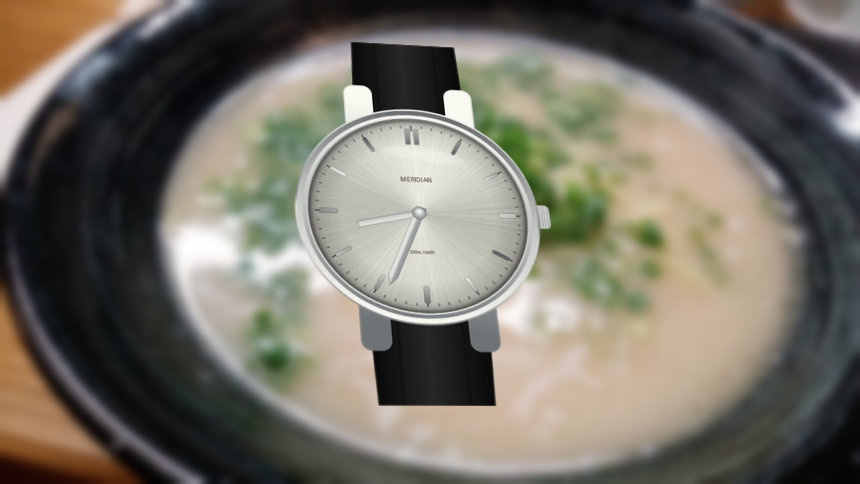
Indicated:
h=8 m=34
